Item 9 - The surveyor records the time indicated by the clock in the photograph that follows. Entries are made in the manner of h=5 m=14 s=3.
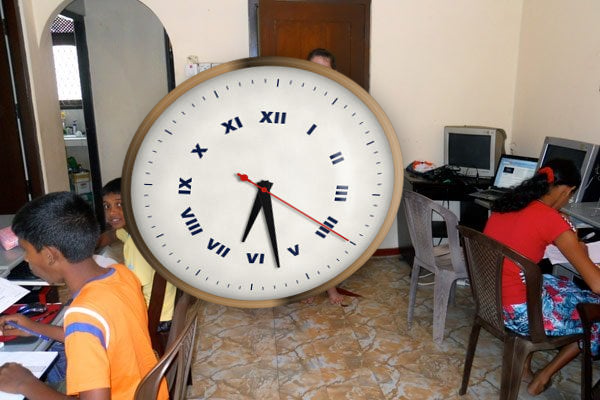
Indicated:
h=6 m=27 s=20
